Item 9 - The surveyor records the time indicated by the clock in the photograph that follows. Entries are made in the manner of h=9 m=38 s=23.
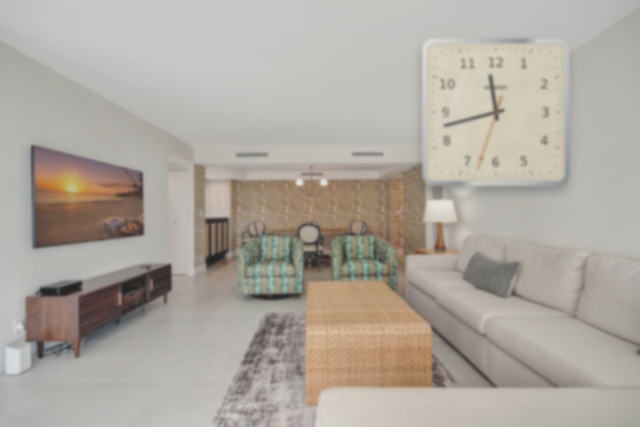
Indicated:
h=11 m=42 s=33
